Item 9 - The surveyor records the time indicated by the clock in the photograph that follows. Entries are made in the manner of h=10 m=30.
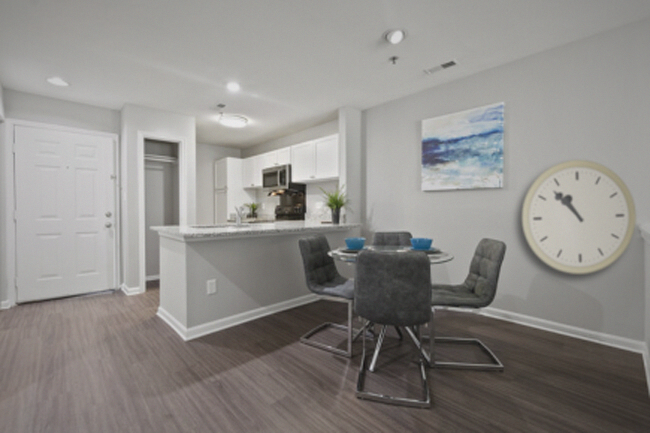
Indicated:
h=10 m=53
